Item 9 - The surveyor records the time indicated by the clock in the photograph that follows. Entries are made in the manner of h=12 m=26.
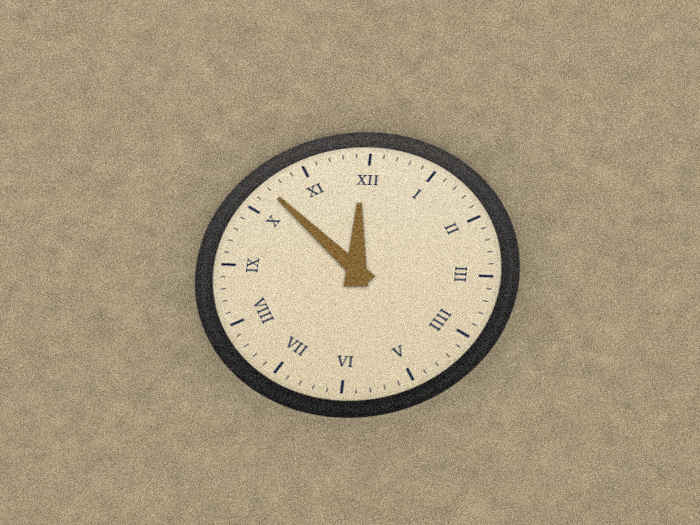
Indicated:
h=11 m=52
